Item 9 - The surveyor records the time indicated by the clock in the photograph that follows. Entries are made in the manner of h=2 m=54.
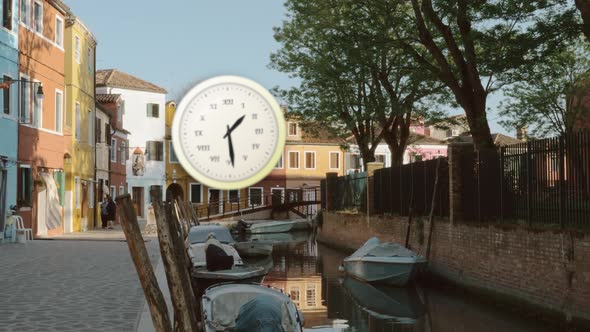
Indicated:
h=1 m=29
